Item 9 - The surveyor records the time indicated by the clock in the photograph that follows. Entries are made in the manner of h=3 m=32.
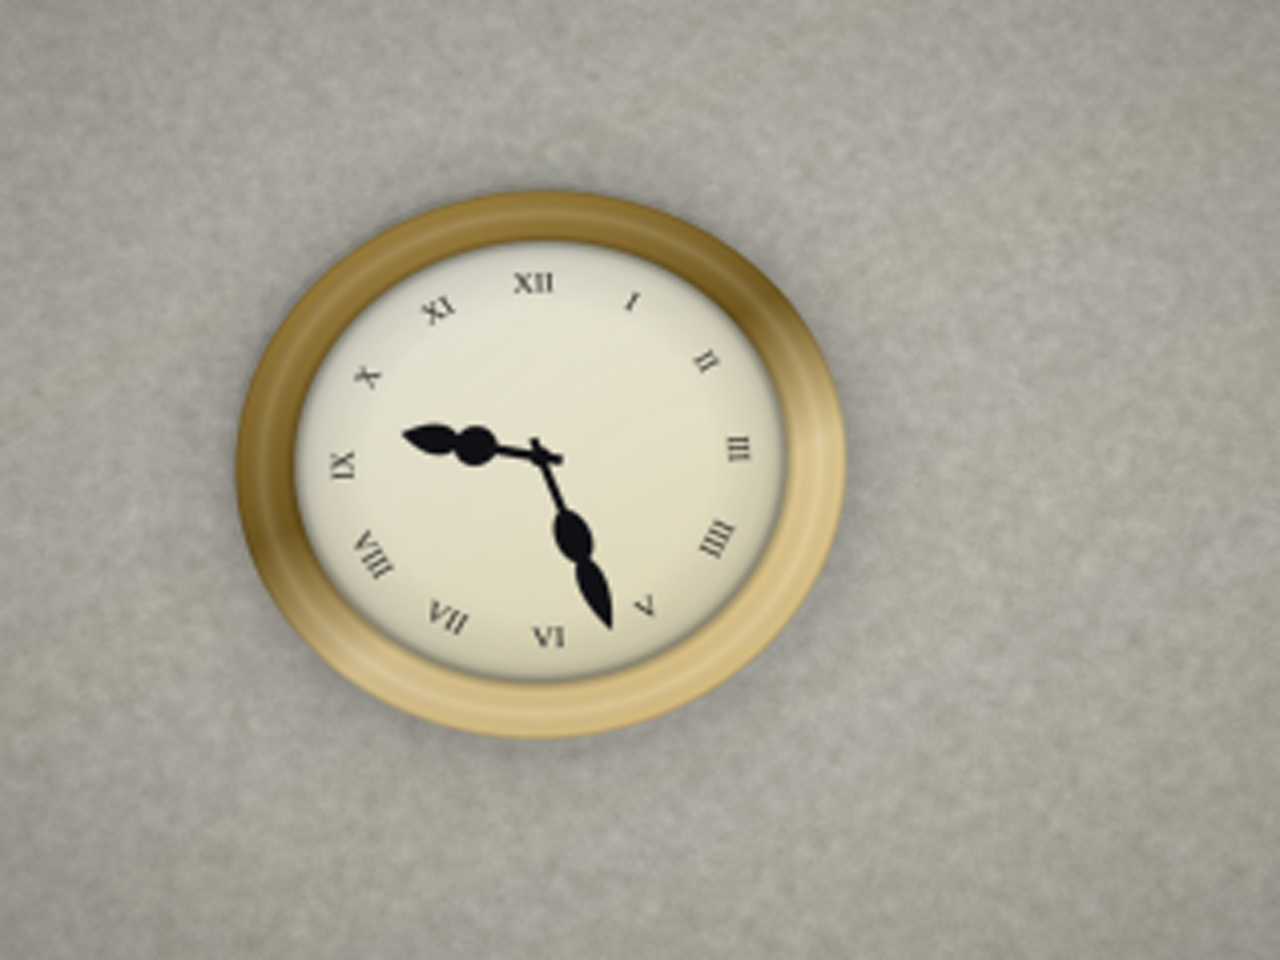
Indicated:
h=9 m=27
